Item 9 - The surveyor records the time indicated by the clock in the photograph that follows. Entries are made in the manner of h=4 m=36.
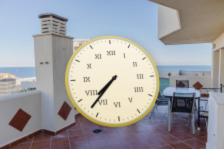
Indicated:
h=7 m=37
